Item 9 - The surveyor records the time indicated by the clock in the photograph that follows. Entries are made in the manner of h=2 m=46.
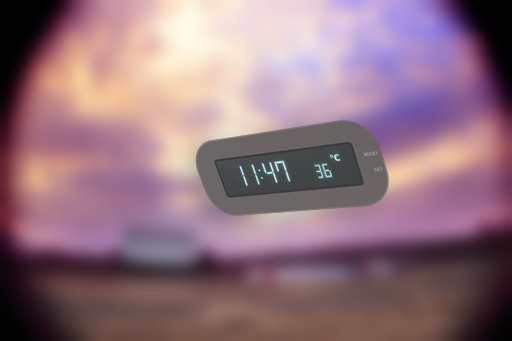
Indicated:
h=11 m=47
